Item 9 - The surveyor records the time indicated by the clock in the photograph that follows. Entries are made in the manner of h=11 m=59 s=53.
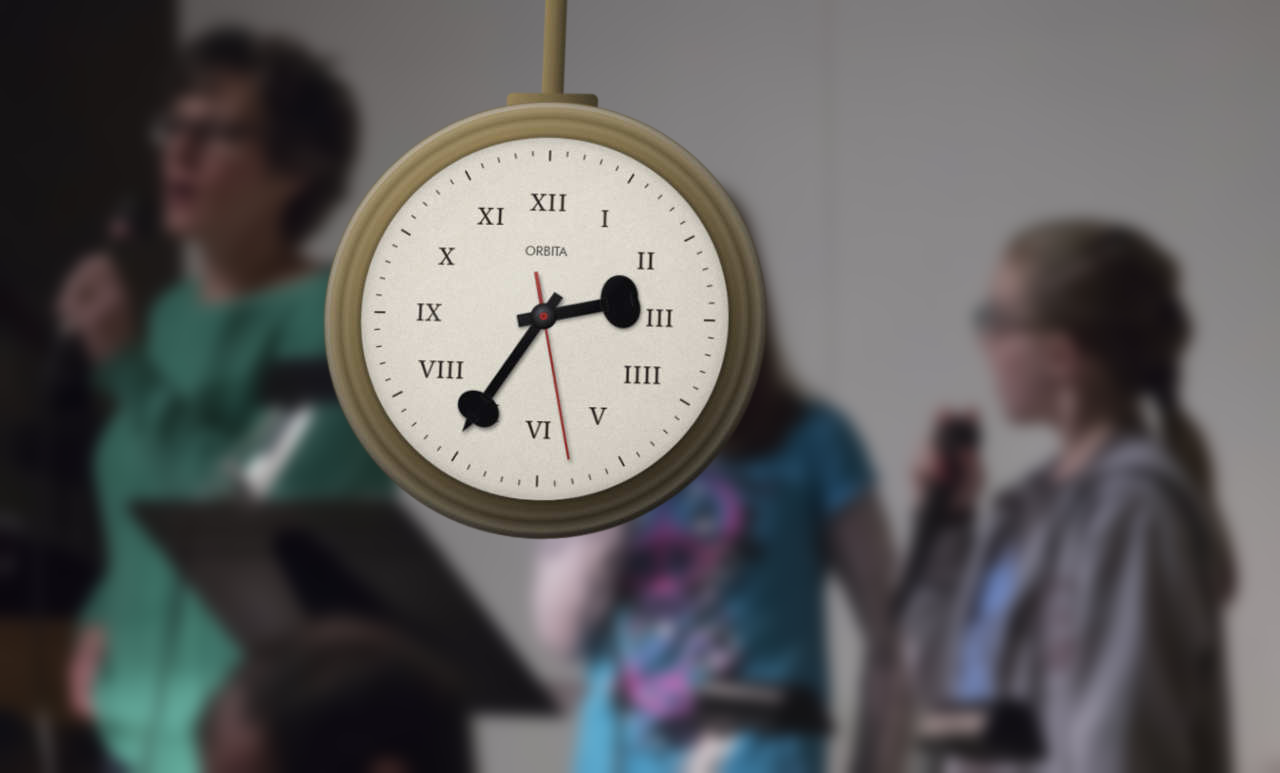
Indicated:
h=2 m=35 s=28
